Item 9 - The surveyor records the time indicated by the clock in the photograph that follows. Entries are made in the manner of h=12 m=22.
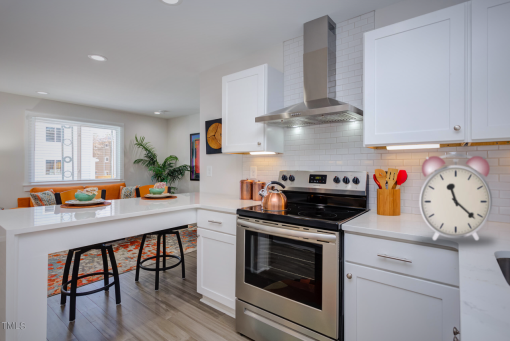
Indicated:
h=11 m=22
